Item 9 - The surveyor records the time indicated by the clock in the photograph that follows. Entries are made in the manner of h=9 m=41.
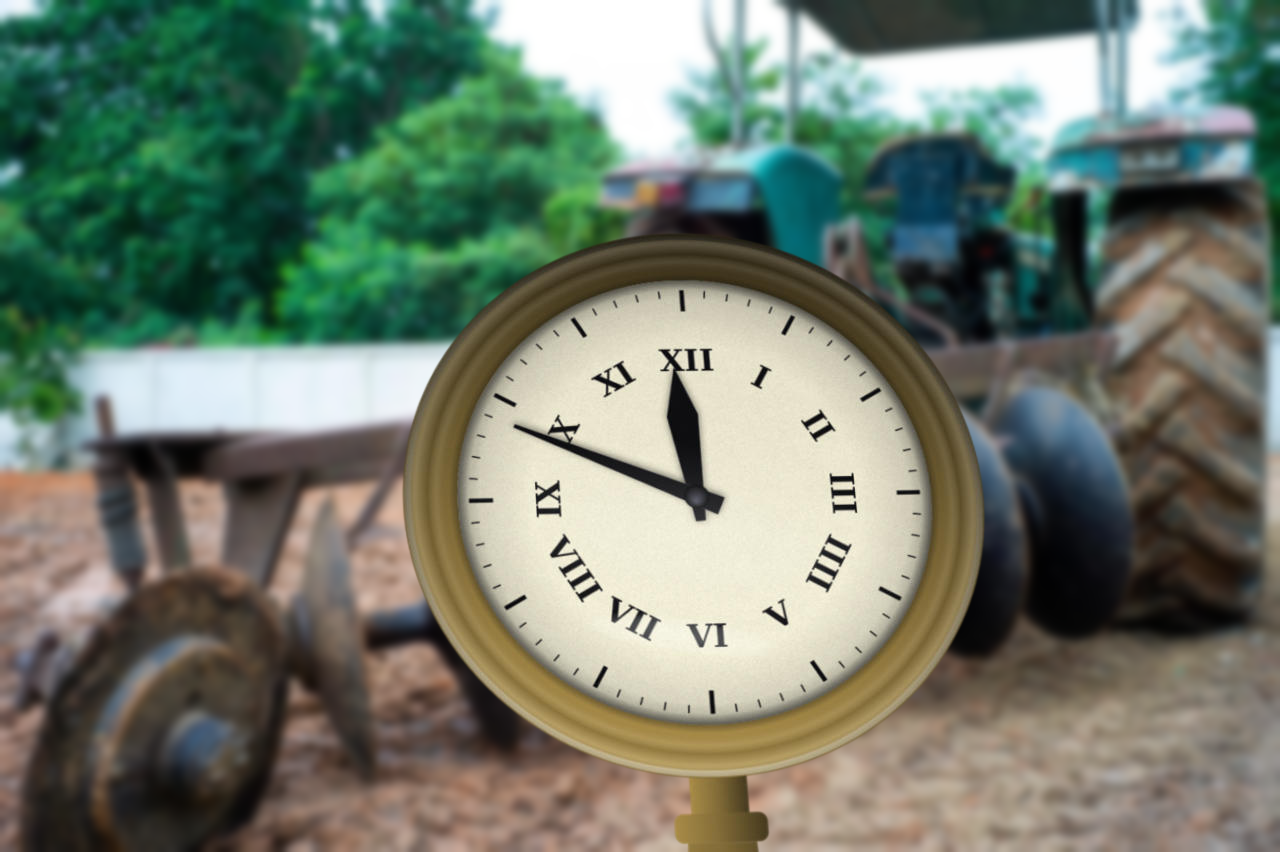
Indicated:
h=11 m=49
